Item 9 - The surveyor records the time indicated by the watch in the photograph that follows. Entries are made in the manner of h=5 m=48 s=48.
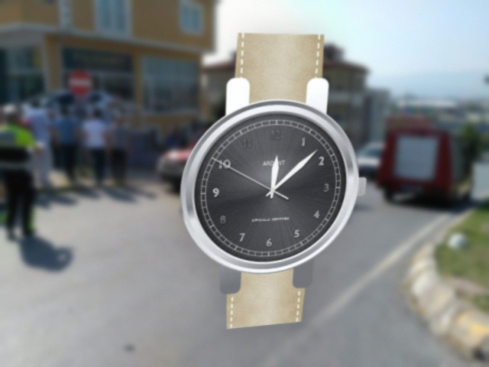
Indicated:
h=12 m=7 s=50
